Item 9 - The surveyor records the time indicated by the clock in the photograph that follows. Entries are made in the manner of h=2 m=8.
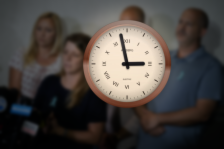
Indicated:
h=2 m=58
